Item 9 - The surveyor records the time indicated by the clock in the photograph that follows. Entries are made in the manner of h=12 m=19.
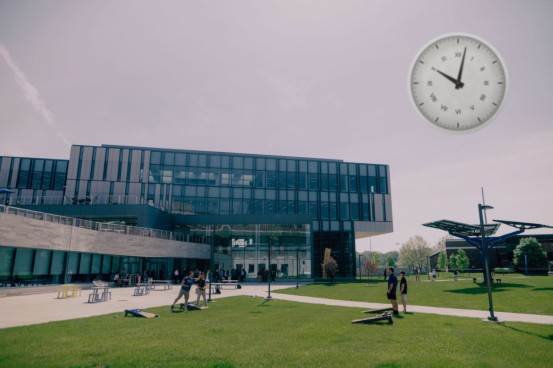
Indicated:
h=10 m=2
